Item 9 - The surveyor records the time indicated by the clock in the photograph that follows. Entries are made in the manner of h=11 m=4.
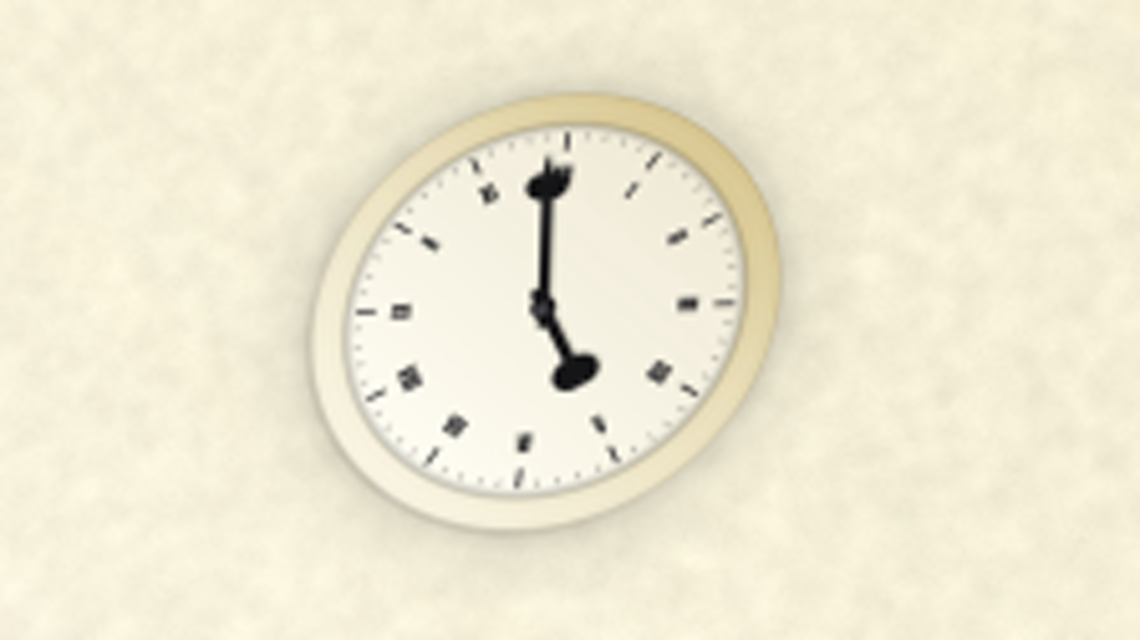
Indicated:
h=4 m=59
